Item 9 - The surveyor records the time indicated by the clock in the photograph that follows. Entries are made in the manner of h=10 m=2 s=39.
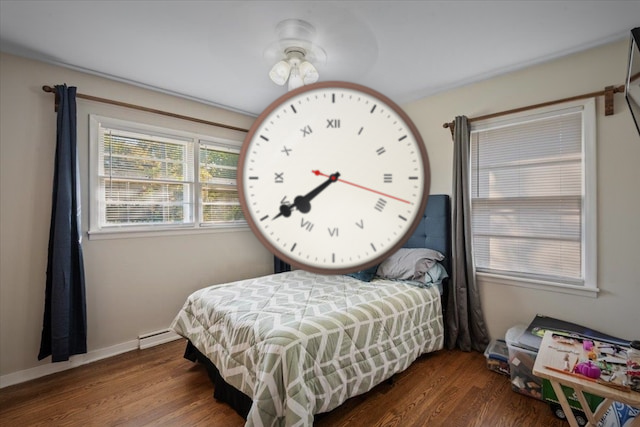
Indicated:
h=7 m=39 s=18
